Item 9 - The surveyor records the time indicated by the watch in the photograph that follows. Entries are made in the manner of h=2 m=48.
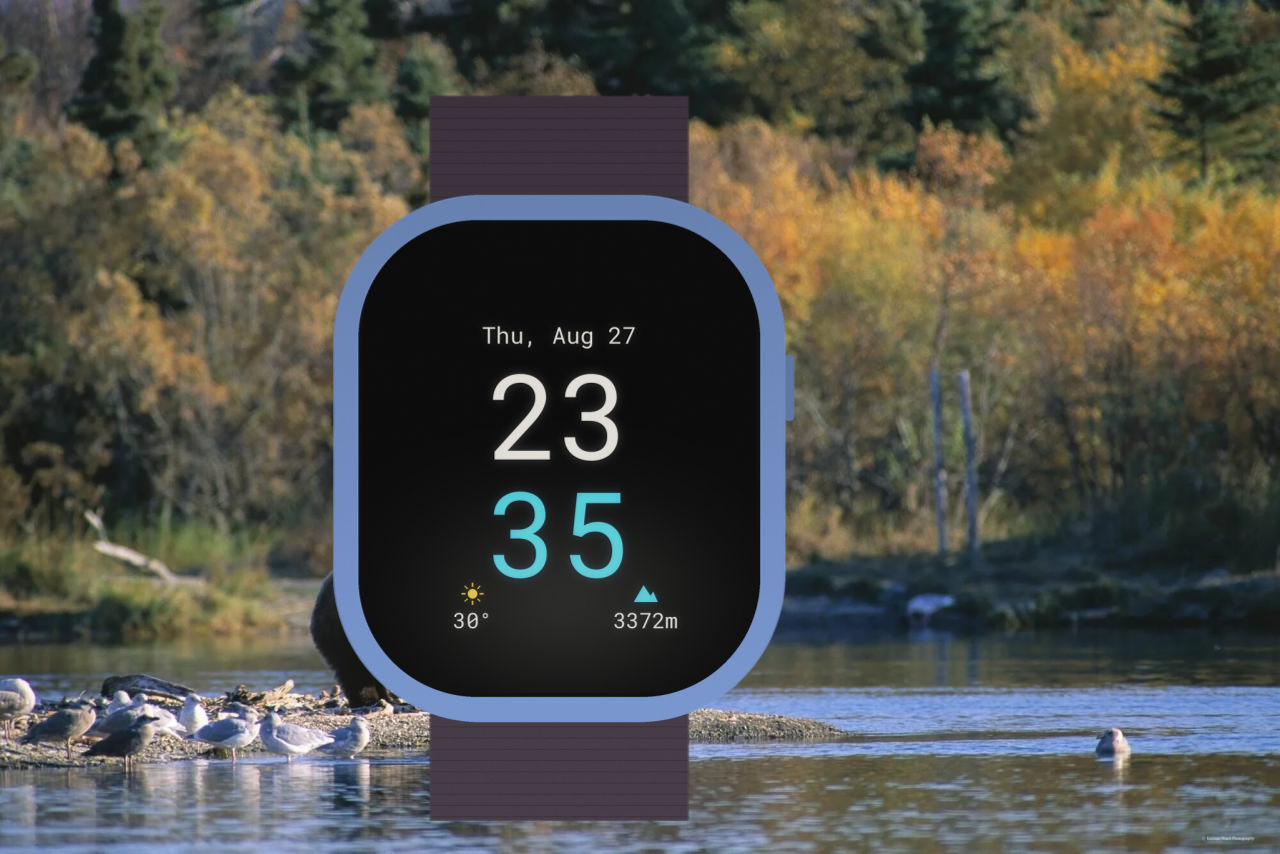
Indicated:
h=23 m=35
